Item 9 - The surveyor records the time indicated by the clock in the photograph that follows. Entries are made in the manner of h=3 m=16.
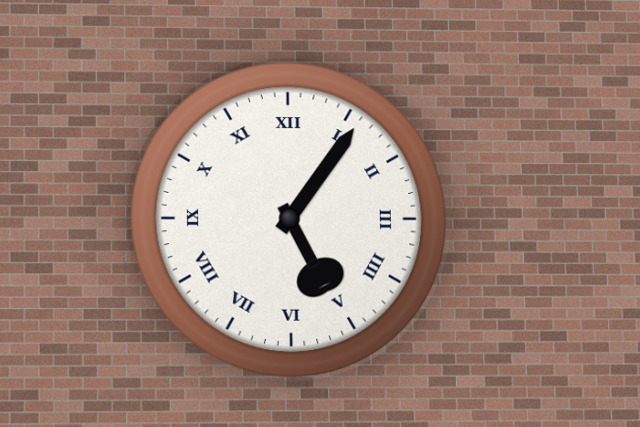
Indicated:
h=5 m=6
